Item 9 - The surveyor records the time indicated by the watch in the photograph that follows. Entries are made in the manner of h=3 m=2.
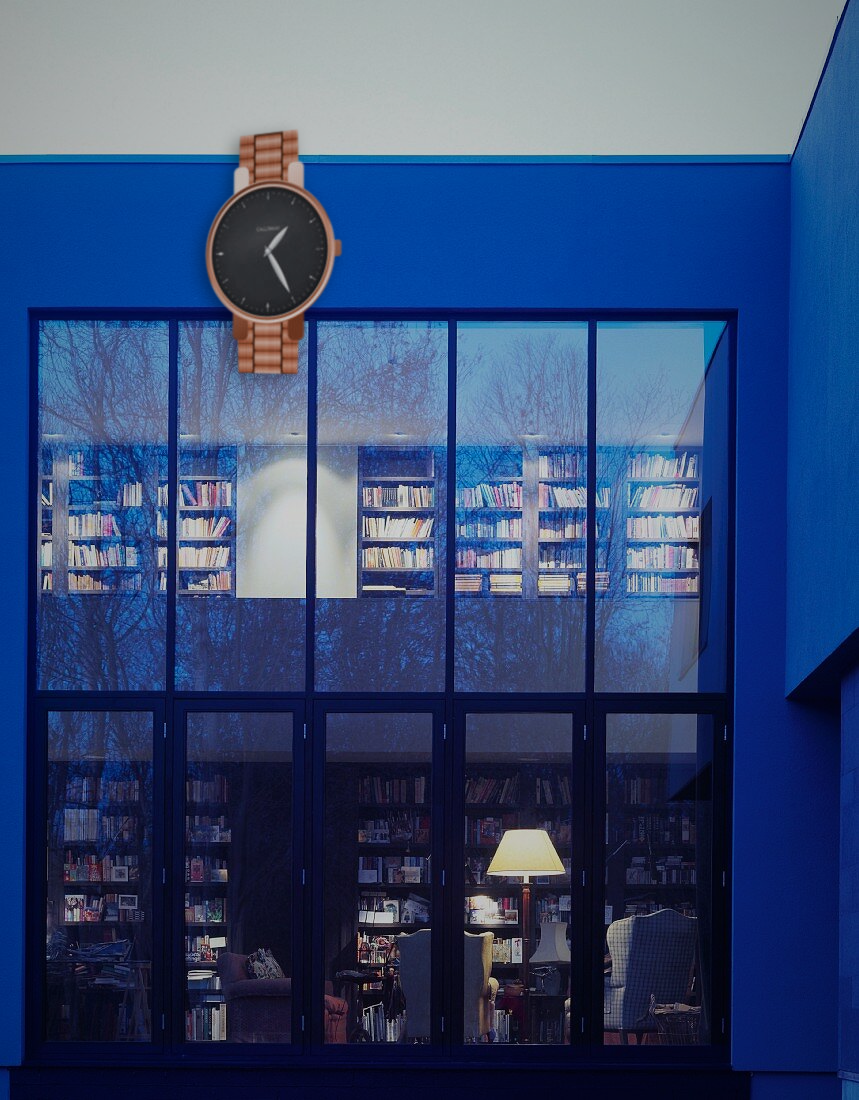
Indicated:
h=1 m=25
